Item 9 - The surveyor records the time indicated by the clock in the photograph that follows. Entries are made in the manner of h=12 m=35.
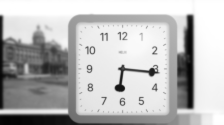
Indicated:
h=6 m=16
